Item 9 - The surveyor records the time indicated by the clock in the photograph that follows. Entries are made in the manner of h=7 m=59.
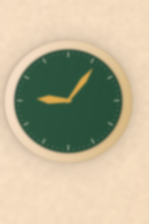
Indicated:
h=9 m=6
